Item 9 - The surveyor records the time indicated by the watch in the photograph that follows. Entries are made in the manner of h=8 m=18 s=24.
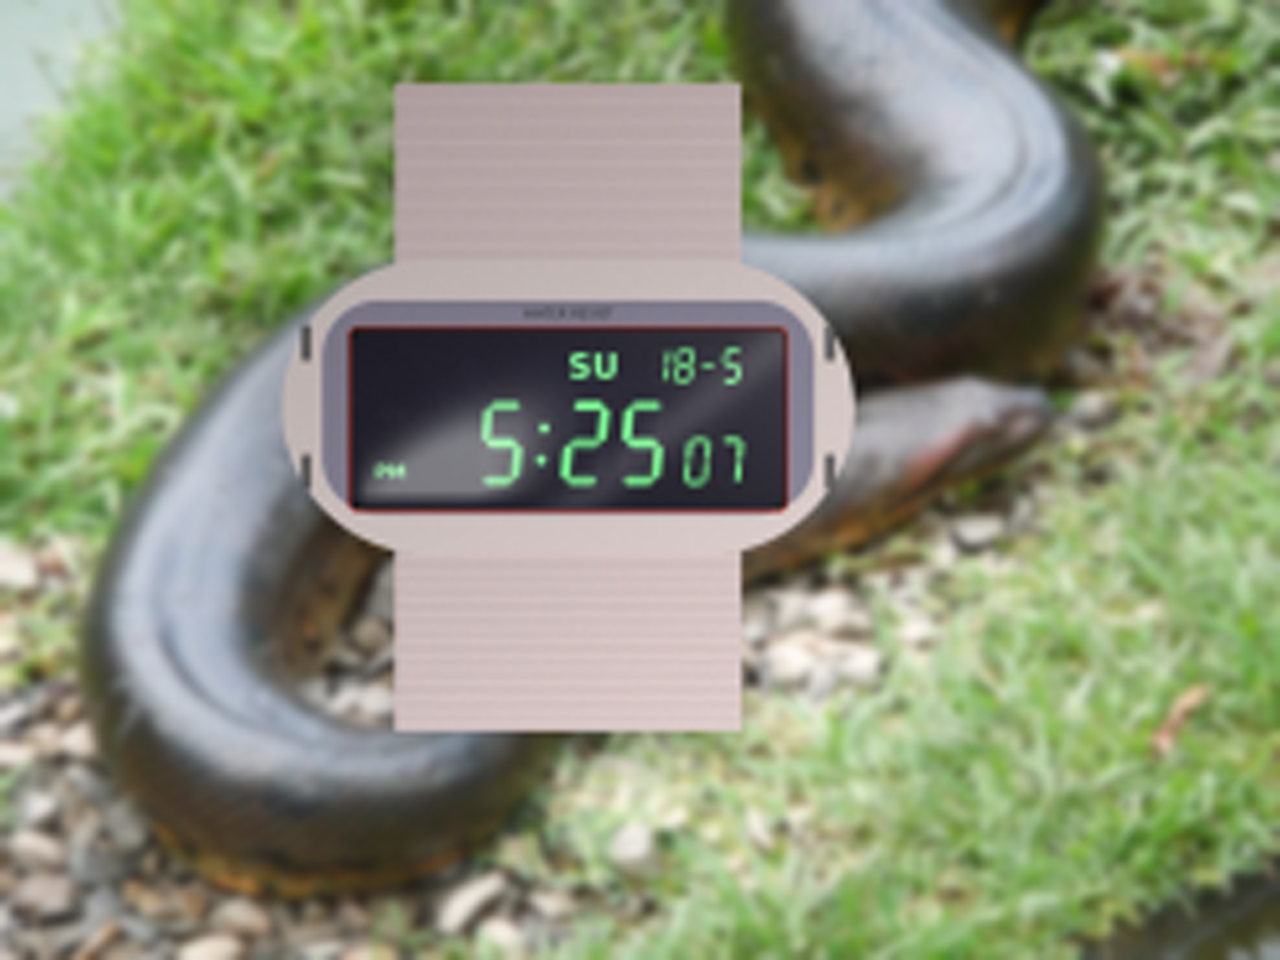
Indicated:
h=5 m=25 s=7
